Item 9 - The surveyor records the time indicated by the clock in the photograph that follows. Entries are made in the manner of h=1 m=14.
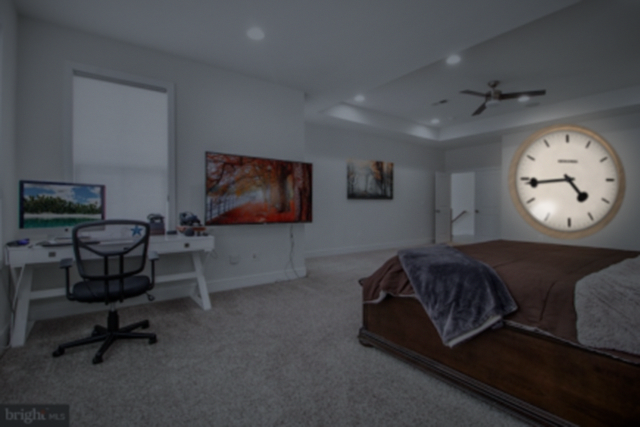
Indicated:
h=4 m=44
